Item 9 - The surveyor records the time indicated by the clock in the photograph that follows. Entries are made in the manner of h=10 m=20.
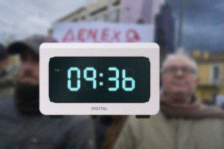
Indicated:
h=9 m=36
